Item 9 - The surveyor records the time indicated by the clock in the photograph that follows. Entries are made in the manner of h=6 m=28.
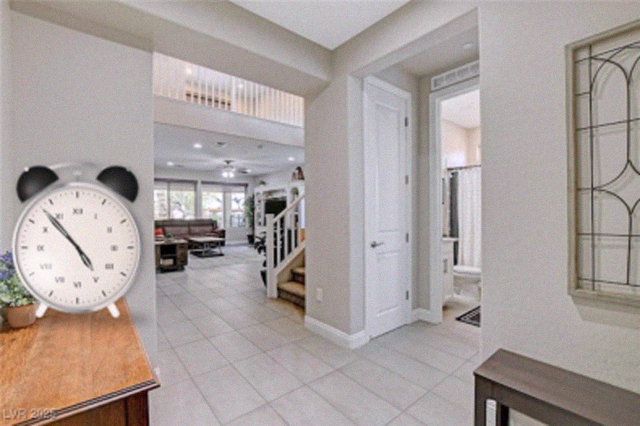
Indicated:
h=4 m=53
